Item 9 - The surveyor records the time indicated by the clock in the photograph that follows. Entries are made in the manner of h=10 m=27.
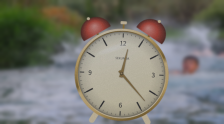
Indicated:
h=12 m=23
